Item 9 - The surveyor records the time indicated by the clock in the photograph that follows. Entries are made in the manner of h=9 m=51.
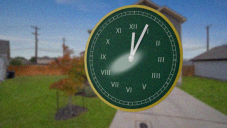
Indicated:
h=12 m=4
